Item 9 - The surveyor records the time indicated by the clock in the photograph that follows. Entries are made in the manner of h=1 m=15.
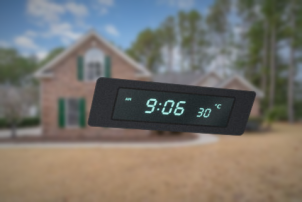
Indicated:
h=9 m=6
